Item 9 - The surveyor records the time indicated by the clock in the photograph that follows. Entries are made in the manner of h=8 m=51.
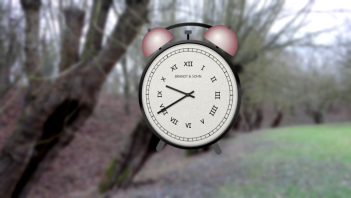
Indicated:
h=9 m=40
